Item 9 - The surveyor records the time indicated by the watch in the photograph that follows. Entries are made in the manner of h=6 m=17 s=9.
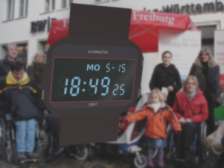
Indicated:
h=18 m=49 s=25
